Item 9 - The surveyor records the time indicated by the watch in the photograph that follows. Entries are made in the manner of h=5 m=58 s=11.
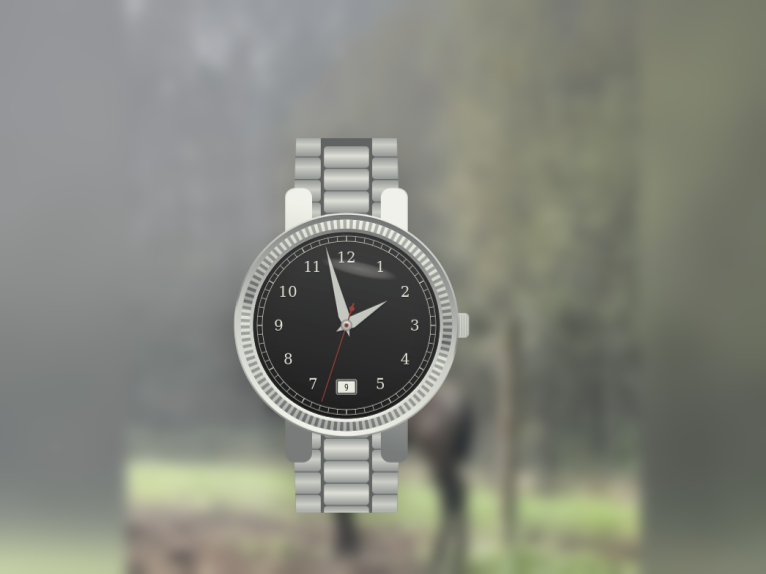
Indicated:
h=1 m=57 s=33
